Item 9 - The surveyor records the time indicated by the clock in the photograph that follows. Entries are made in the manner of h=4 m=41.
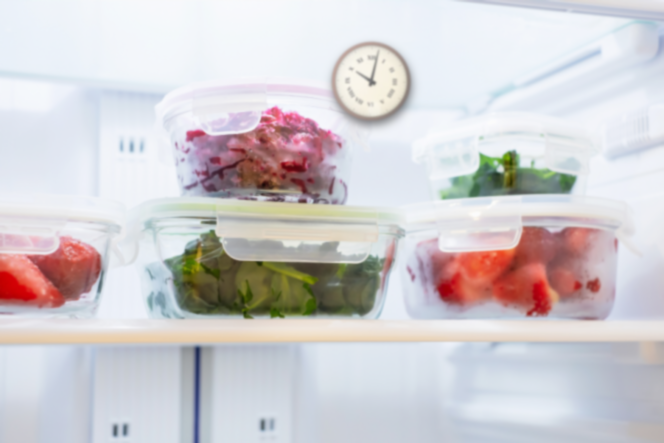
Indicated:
h=10 m=2
